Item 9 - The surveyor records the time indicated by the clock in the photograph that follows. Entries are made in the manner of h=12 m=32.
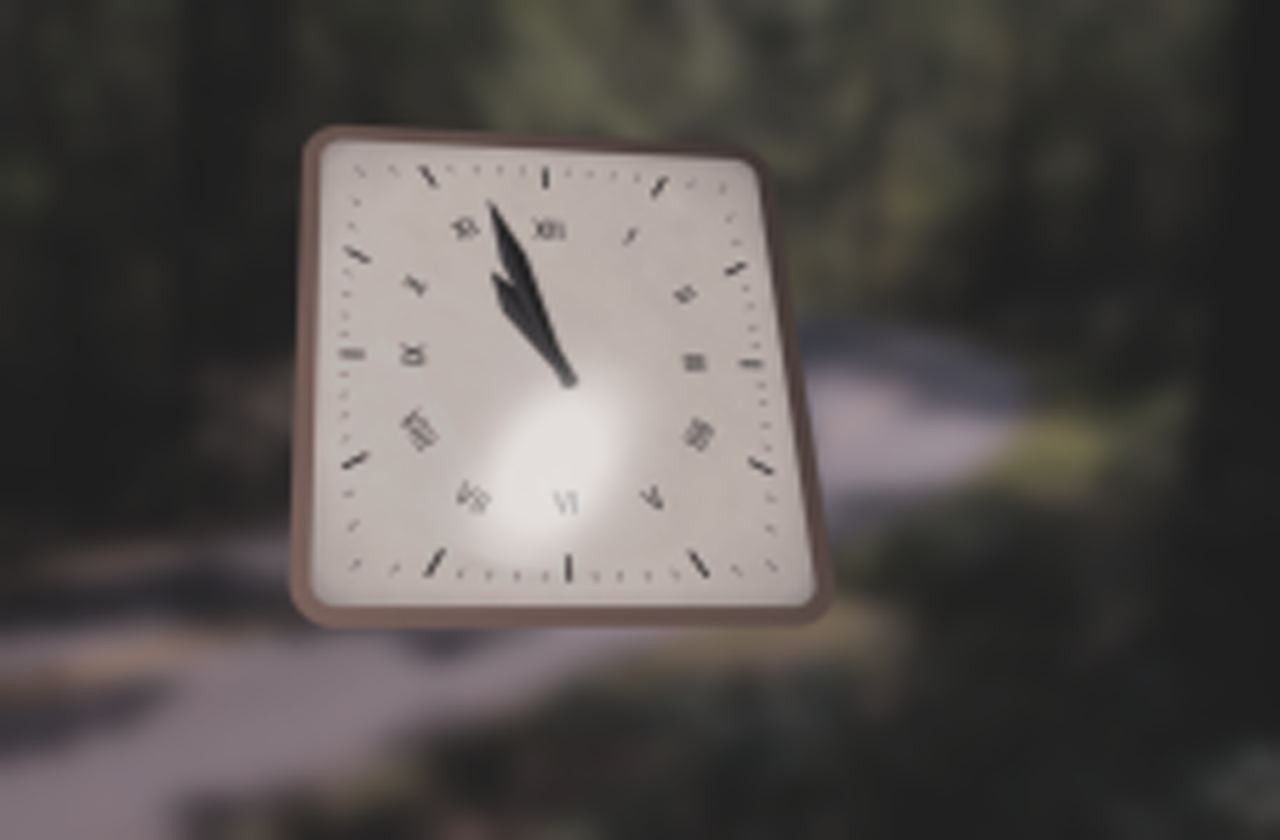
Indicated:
h=10 m=57
